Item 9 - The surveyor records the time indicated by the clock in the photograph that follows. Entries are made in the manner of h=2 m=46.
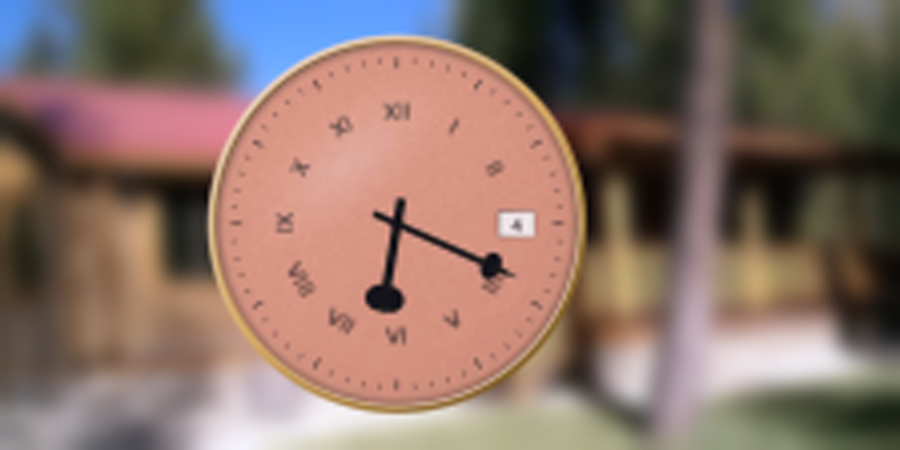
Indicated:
h=6 m=19
